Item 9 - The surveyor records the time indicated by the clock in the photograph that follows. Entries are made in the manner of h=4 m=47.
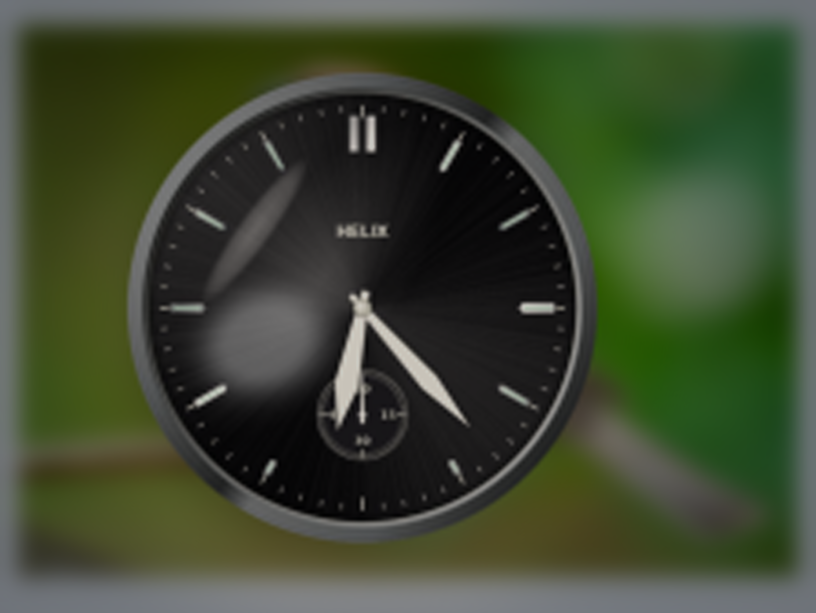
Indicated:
h=6 m=23
